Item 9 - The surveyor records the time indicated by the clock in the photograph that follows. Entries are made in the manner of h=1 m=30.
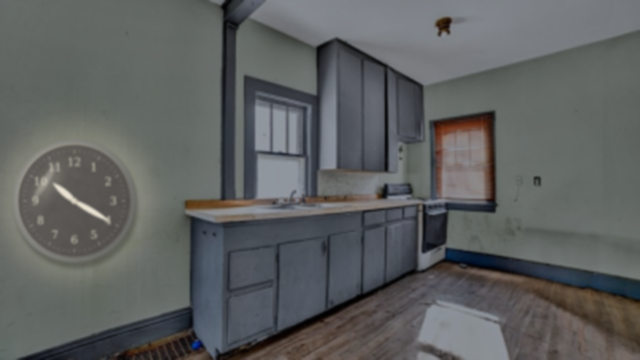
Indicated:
h=10 m=20
